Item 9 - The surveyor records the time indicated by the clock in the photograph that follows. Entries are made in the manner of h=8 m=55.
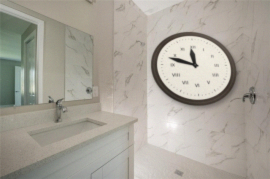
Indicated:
h=11 m=48
